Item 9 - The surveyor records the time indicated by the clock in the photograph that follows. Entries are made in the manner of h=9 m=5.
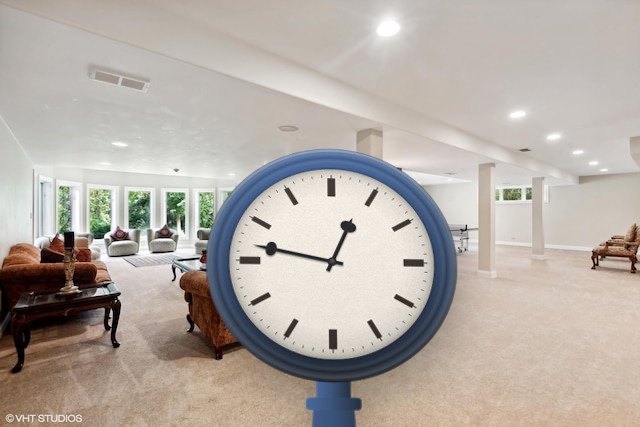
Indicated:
h=12 m=47
